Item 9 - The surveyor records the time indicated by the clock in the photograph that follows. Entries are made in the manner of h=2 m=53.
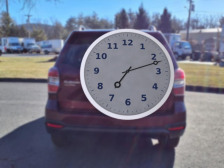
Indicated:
h=7 m=12
